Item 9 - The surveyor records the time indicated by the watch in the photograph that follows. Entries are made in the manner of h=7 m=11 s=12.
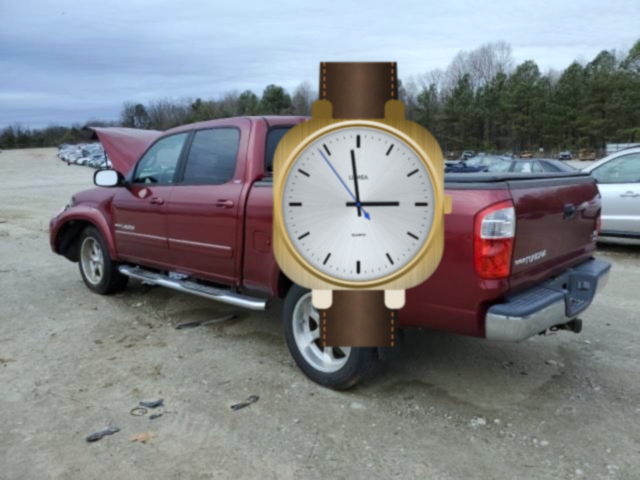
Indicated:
h=2 m=58 s=54
